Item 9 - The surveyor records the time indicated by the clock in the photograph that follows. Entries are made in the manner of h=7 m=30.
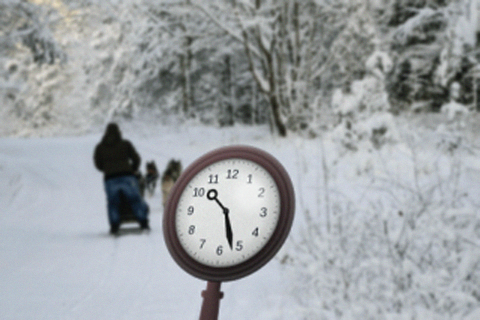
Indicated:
h=10 m=27
